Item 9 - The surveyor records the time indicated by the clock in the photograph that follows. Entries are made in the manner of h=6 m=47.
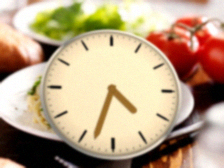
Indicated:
h=4 m=33
